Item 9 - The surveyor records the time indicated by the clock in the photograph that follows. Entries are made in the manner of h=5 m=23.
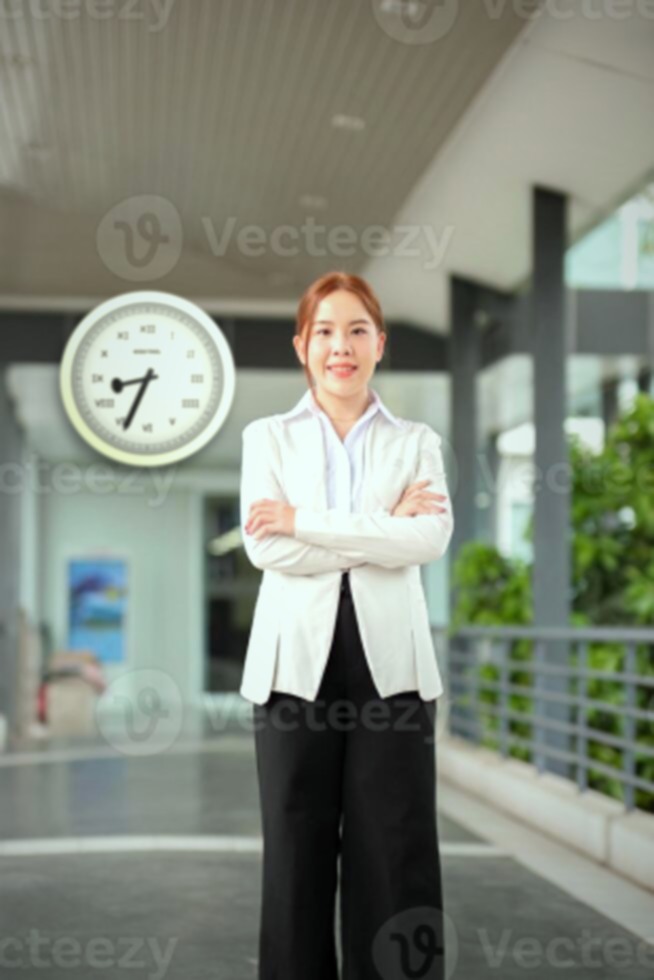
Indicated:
h=8 m=34
